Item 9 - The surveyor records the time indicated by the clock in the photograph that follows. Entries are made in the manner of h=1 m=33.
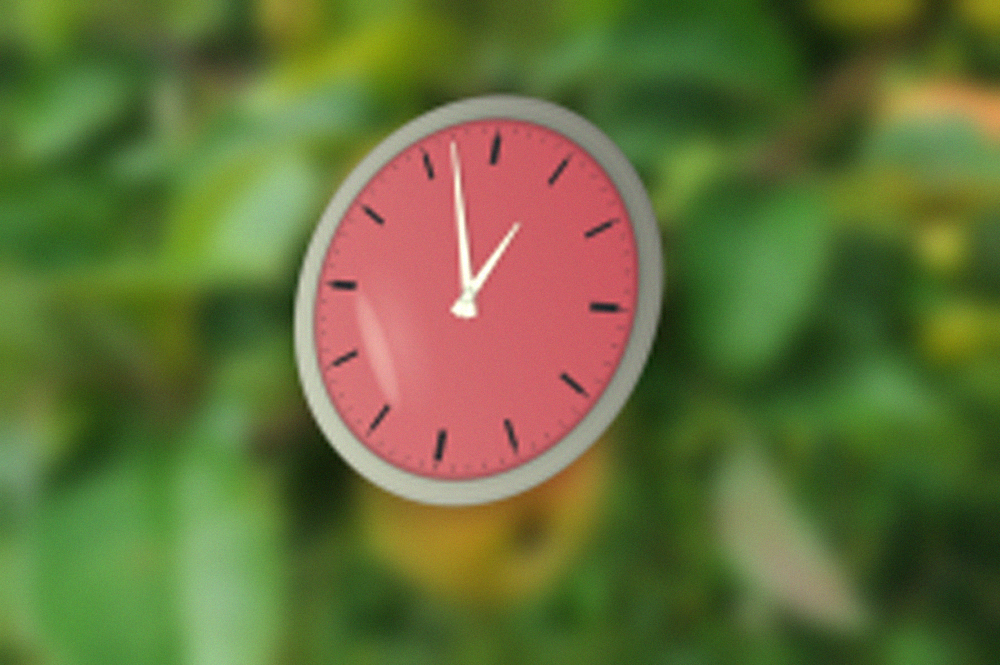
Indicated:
h=12 m=57
